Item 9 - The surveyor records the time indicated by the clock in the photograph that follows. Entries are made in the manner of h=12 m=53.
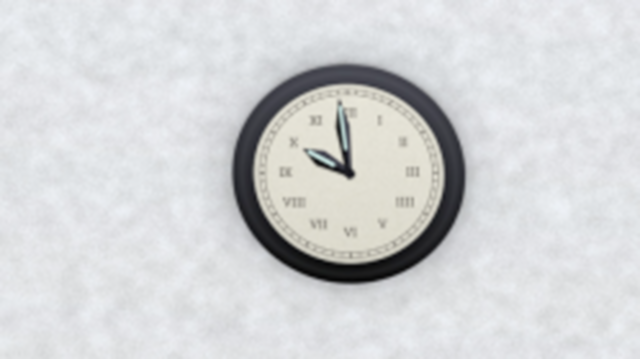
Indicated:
h=9 m=59
